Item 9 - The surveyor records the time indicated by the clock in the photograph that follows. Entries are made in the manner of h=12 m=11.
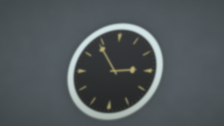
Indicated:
h=2 m=54
